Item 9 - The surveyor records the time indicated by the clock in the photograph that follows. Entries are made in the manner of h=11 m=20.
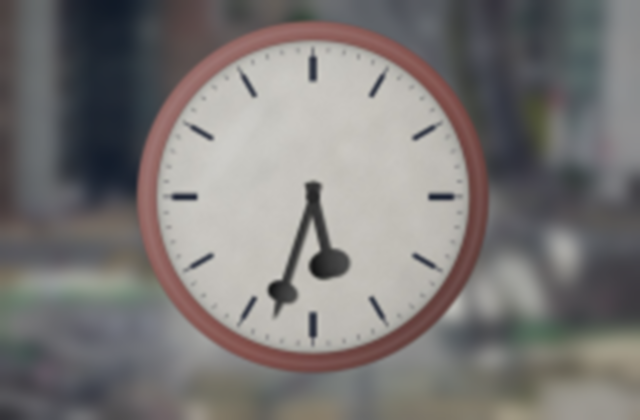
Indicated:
h=5 m=33
